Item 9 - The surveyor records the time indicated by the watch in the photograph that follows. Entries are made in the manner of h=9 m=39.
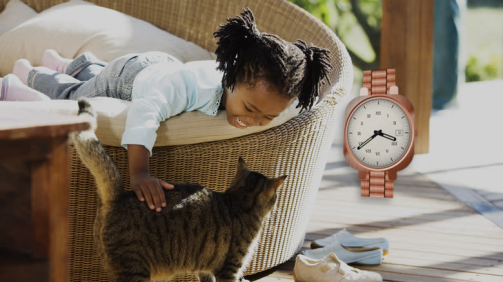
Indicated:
h=3 m=39
